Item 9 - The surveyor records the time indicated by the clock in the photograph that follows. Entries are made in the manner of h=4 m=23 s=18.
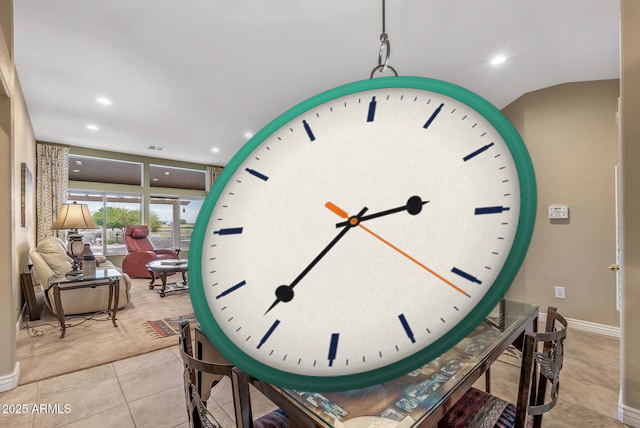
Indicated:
h=2 m=36 s=21
